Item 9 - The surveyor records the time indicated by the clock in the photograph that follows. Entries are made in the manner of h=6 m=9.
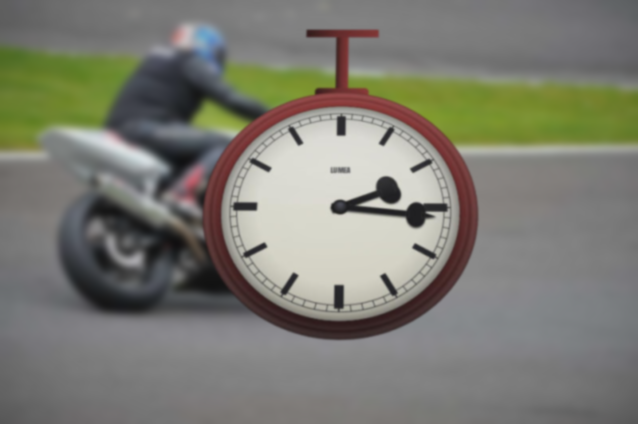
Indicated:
h=2 m=16
